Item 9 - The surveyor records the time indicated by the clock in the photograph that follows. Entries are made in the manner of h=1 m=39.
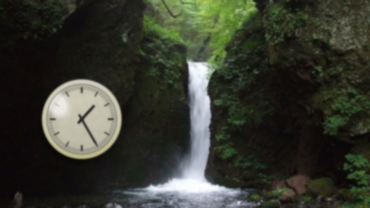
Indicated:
h=1 m=25
